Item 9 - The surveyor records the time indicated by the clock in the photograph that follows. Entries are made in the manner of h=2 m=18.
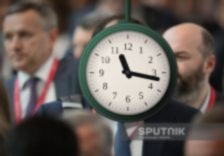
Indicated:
h=11 m=17
